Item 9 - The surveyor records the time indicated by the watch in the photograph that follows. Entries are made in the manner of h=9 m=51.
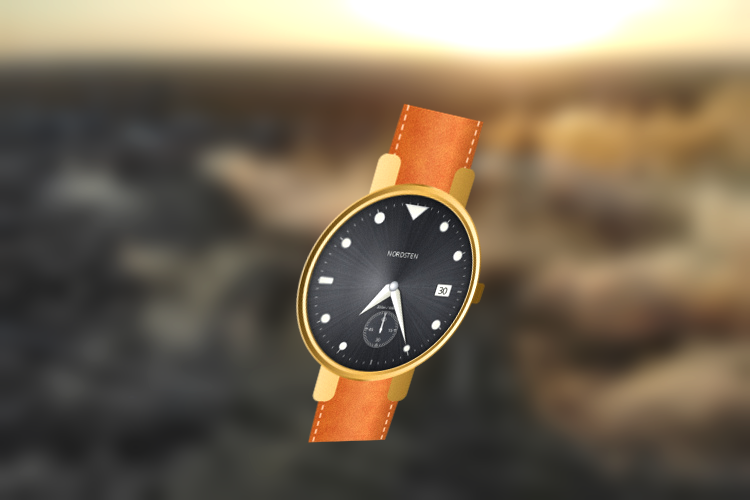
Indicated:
h=7 m=25
